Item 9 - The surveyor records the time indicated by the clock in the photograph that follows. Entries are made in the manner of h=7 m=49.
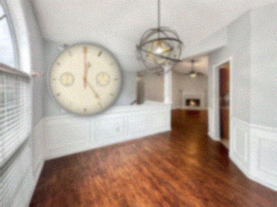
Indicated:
h=12 m=24
